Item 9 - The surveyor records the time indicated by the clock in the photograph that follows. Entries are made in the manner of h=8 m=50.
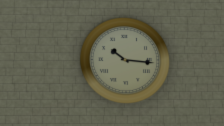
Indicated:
h=10 m=16
